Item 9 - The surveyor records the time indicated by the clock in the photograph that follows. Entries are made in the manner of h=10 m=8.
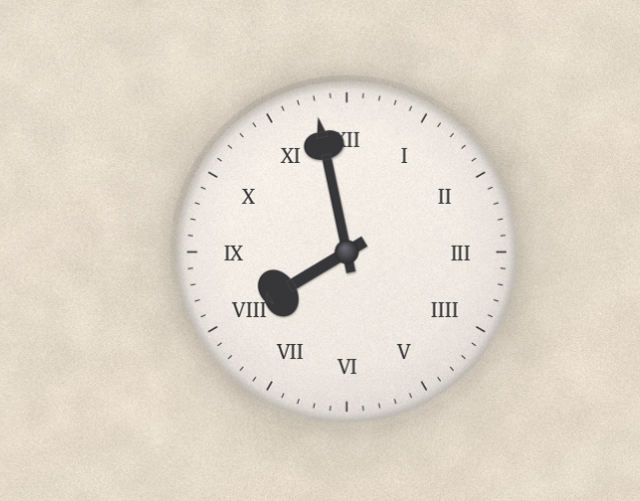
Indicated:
h=7 m=58
